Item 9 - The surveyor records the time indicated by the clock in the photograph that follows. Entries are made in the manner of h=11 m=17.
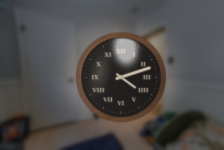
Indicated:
h=4 m=12
